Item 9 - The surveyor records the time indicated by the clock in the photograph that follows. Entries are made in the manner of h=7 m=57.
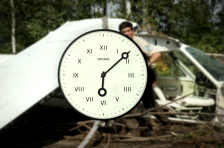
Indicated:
h=6 m=8
